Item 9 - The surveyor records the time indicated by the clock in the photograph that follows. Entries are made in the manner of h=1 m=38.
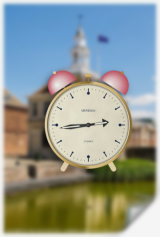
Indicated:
h=2 m=44
